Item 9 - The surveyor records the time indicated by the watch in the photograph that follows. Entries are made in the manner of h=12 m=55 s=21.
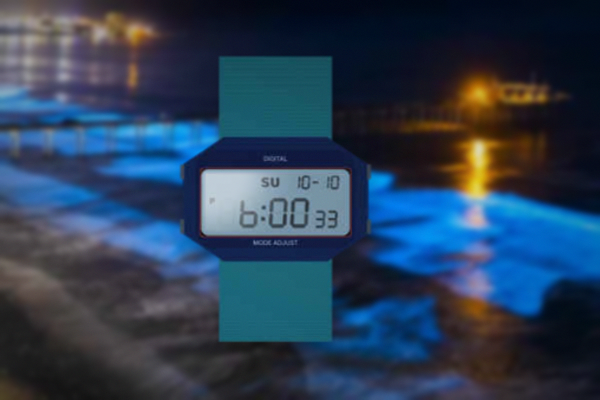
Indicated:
h=6 m=0 s=33
